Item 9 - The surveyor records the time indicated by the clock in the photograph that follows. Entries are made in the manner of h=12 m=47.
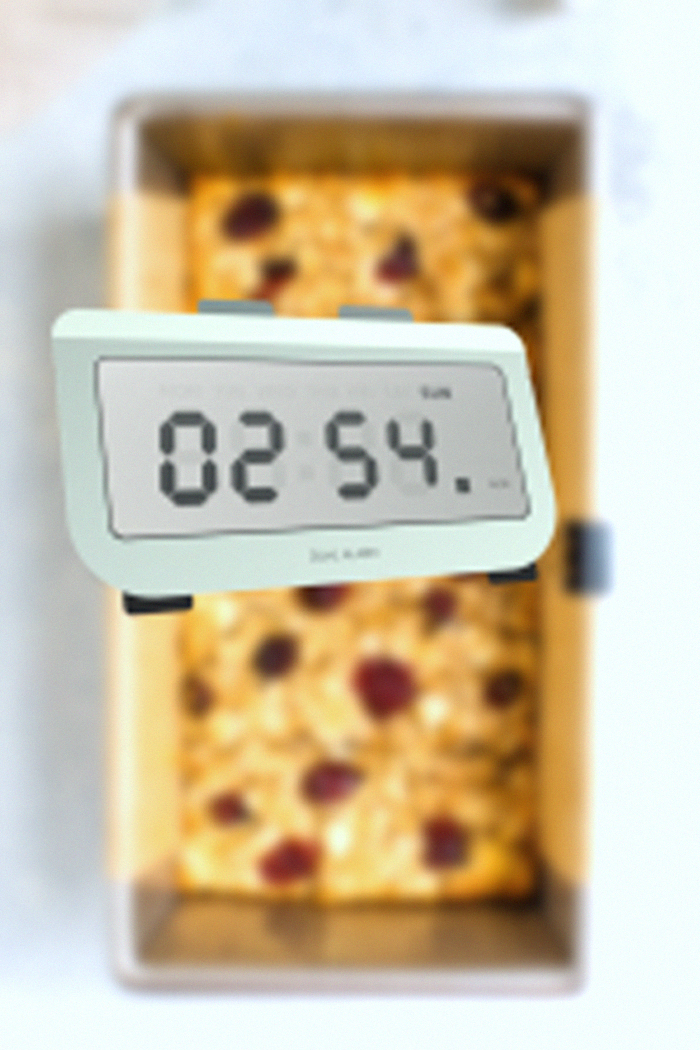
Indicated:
h=2 m=54
